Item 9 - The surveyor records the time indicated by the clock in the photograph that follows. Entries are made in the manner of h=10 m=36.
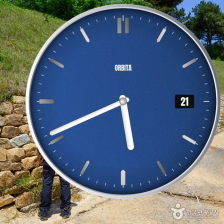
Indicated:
h=5 m=41
